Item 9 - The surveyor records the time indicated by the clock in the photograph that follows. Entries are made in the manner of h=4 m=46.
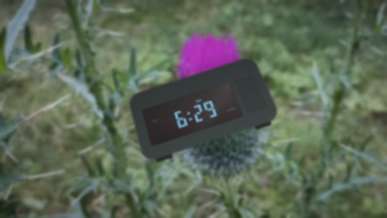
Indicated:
h=6 m=29
